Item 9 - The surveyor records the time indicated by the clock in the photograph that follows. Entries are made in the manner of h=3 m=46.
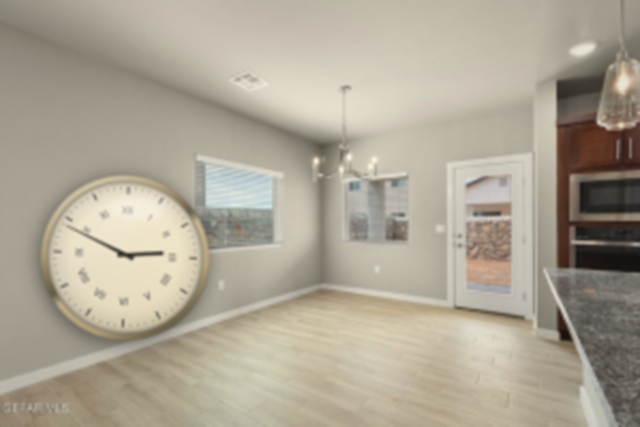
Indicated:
h=2 m=49
